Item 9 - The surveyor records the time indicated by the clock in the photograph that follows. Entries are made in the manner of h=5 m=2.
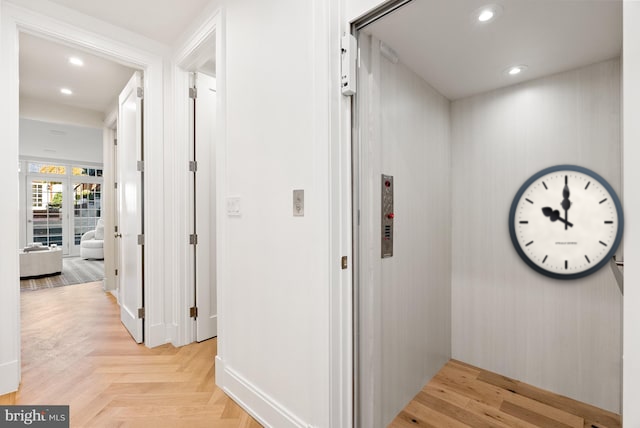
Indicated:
h=10 m=0
